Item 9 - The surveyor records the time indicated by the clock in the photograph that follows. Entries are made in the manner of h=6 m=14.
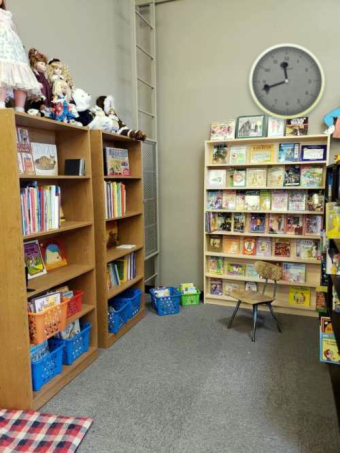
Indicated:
h=11 m=42
